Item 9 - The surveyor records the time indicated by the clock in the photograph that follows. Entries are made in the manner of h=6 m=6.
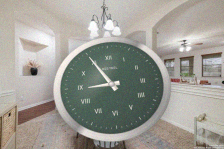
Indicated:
h=8 m=55
